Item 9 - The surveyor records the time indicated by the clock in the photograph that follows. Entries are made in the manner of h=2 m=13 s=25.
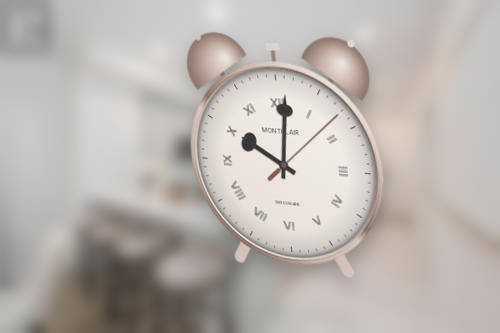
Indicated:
h=10 m=1 s=8
